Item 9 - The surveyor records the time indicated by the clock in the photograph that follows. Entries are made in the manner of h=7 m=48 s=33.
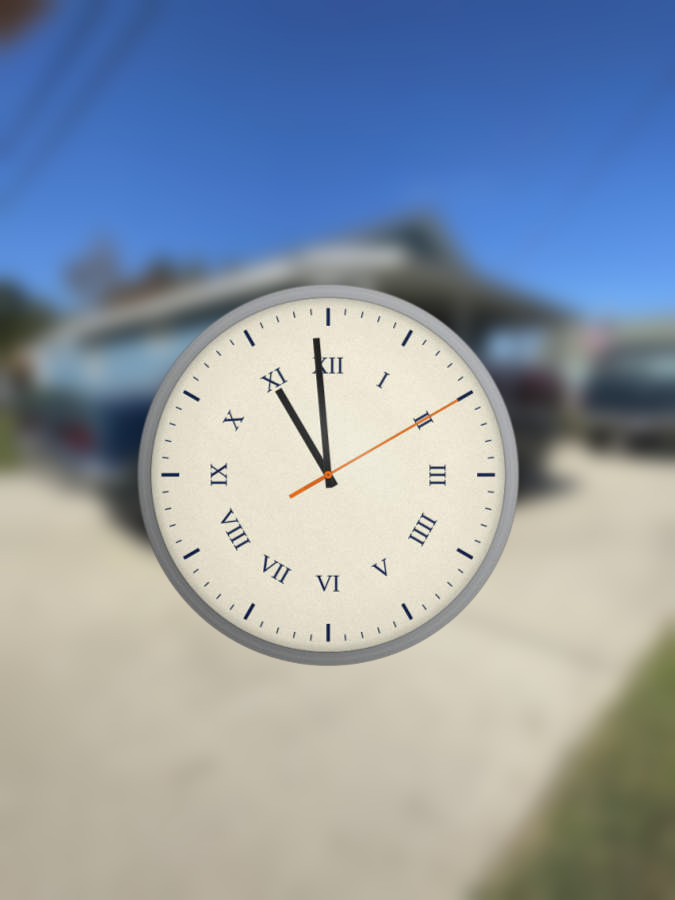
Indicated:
h=10 m=59 s=10
